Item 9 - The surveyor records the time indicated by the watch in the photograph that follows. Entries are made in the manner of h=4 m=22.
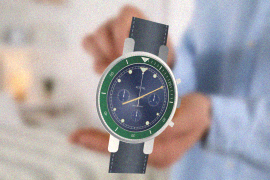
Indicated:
h=8 m=10
